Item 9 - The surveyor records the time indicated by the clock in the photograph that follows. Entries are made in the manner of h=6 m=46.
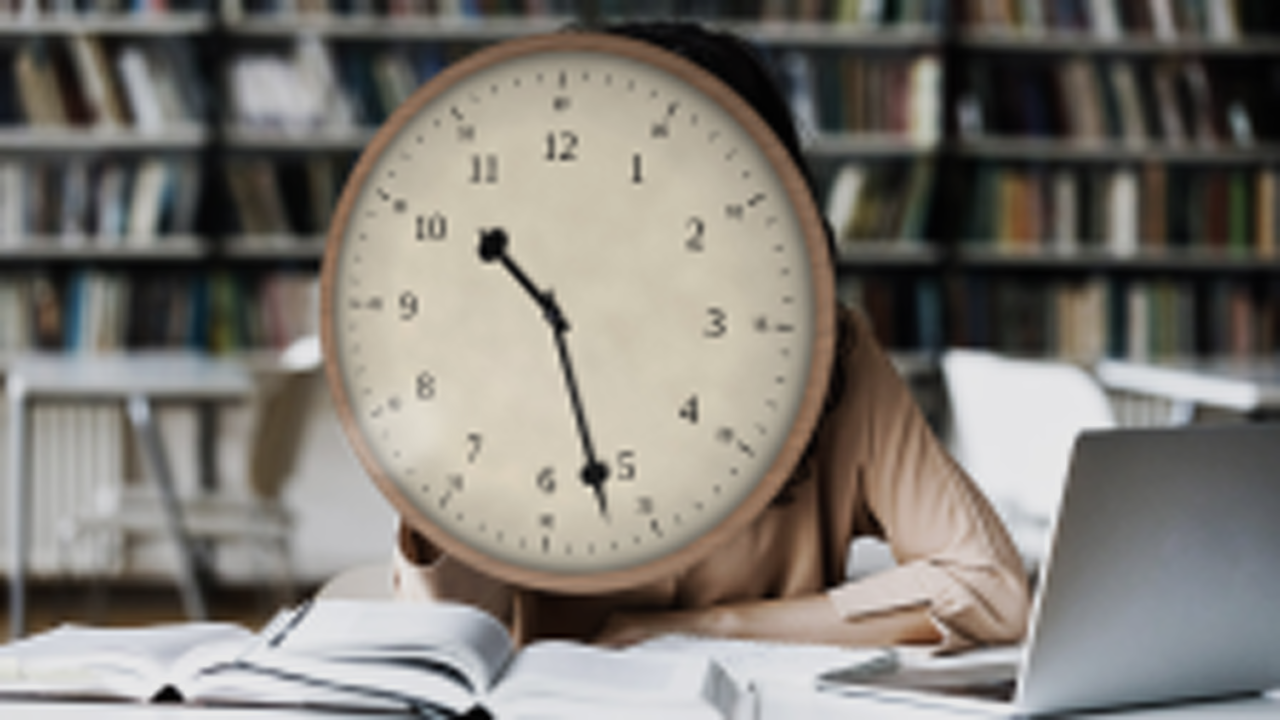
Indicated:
h=10 m=27
